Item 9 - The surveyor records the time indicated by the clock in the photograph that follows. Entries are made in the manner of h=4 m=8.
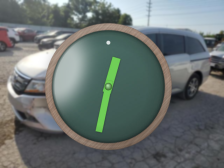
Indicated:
h=12 m=32
